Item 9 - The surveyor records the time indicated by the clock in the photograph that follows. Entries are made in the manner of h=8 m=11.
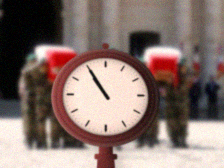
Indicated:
h=10 m=55
